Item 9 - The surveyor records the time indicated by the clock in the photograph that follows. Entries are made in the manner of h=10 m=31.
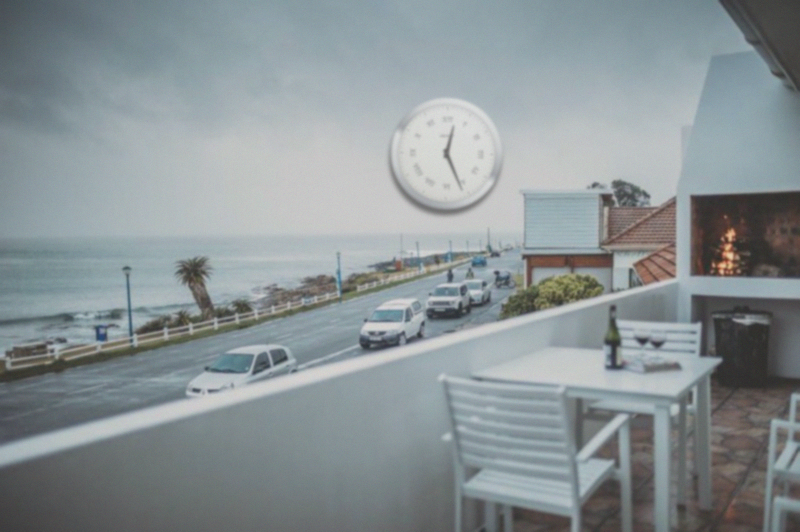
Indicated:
h=12 m=26
